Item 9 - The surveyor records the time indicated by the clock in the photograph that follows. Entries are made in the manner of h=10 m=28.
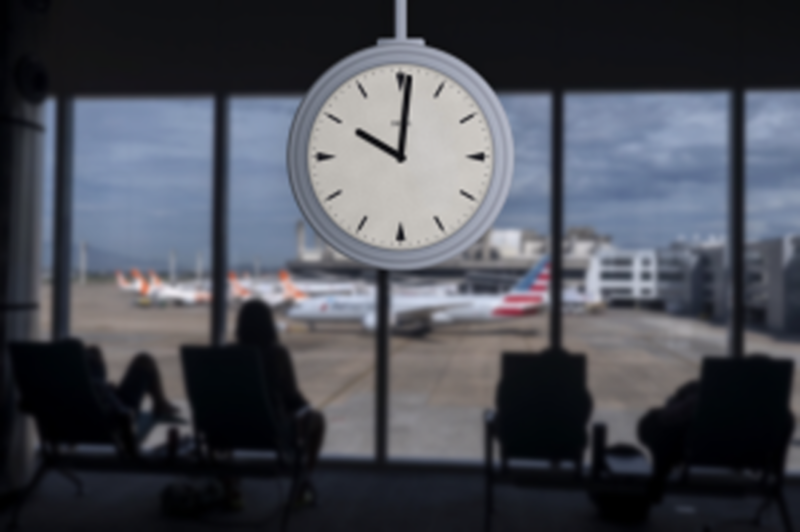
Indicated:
h=10 m=1
